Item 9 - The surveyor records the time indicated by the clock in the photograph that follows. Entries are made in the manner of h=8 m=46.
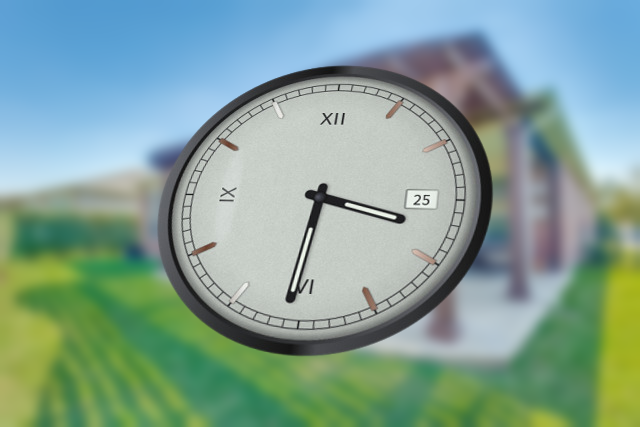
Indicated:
h=3 m=31
